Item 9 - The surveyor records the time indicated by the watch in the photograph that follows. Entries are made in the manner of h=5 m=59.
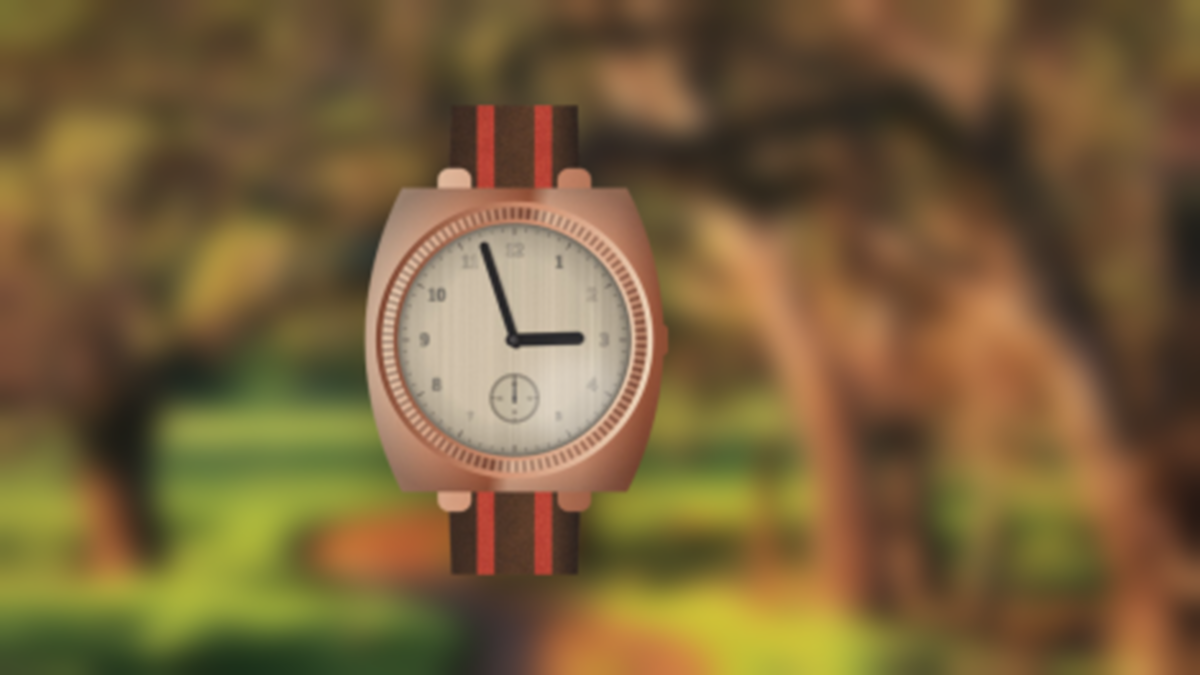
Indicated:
h=2 m=57
